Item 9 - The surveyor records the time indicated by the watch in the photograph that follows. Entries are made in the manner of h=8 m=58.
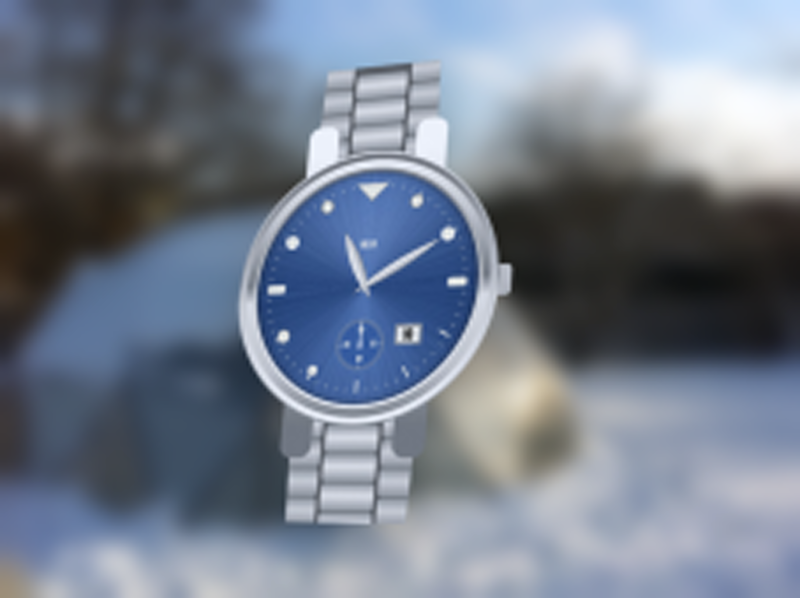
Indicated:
h=11 m=10
